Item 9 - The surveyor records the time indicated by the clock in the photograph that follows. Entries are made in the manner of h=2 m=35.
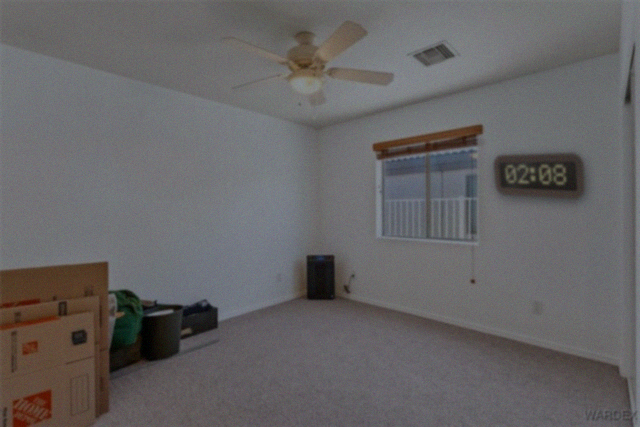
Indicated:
h=2 m=8
